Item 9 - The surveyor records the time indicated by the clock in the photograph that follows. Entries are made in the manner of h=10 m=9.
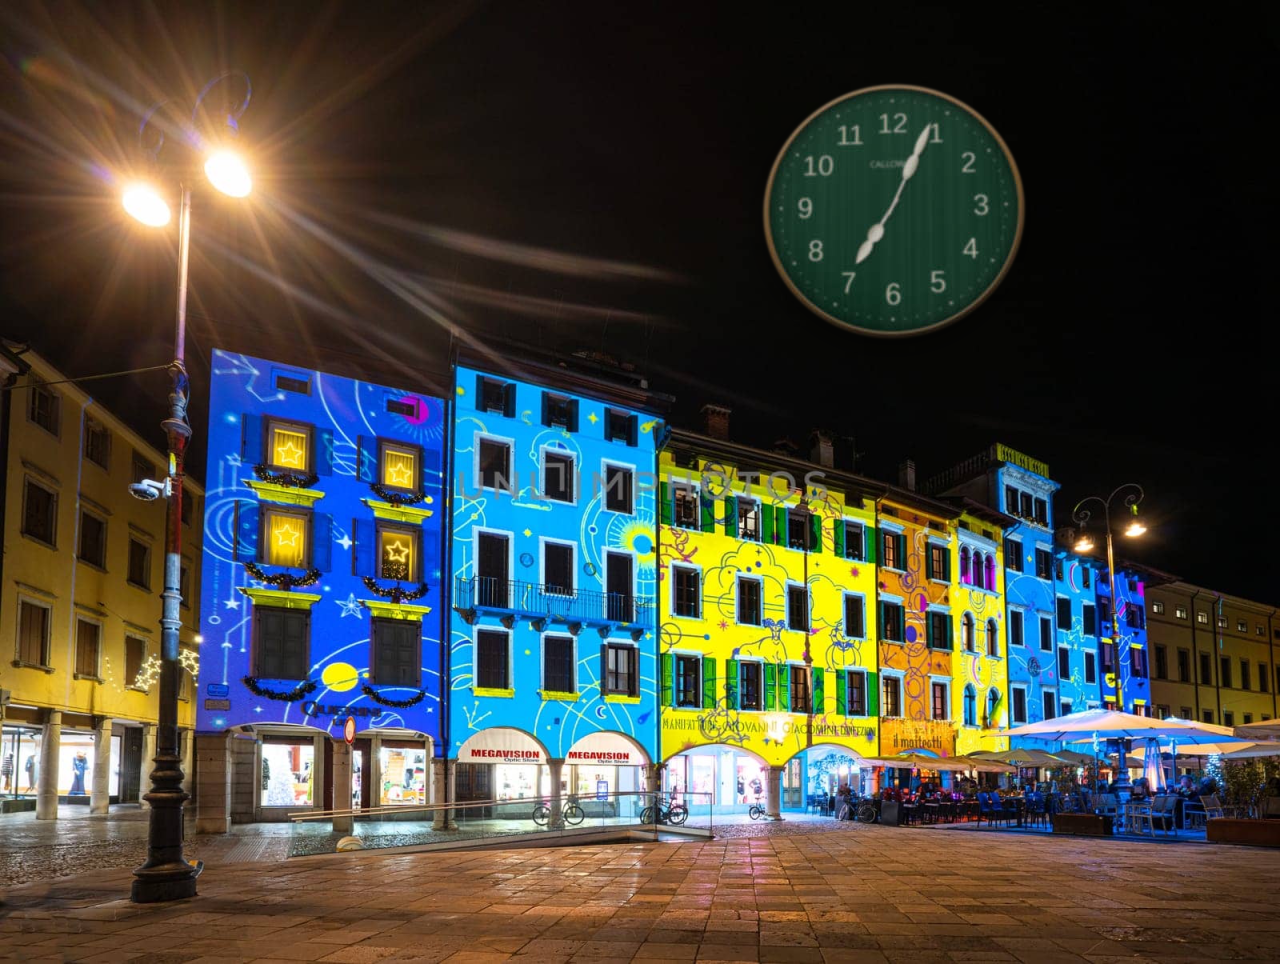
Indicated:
h=7 m=4
